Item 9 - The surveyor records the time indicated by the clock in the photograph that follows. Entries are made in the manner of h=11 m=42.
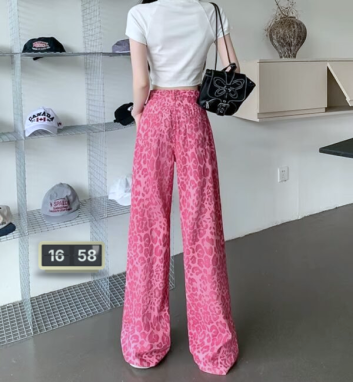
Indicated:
h=16 m=58
